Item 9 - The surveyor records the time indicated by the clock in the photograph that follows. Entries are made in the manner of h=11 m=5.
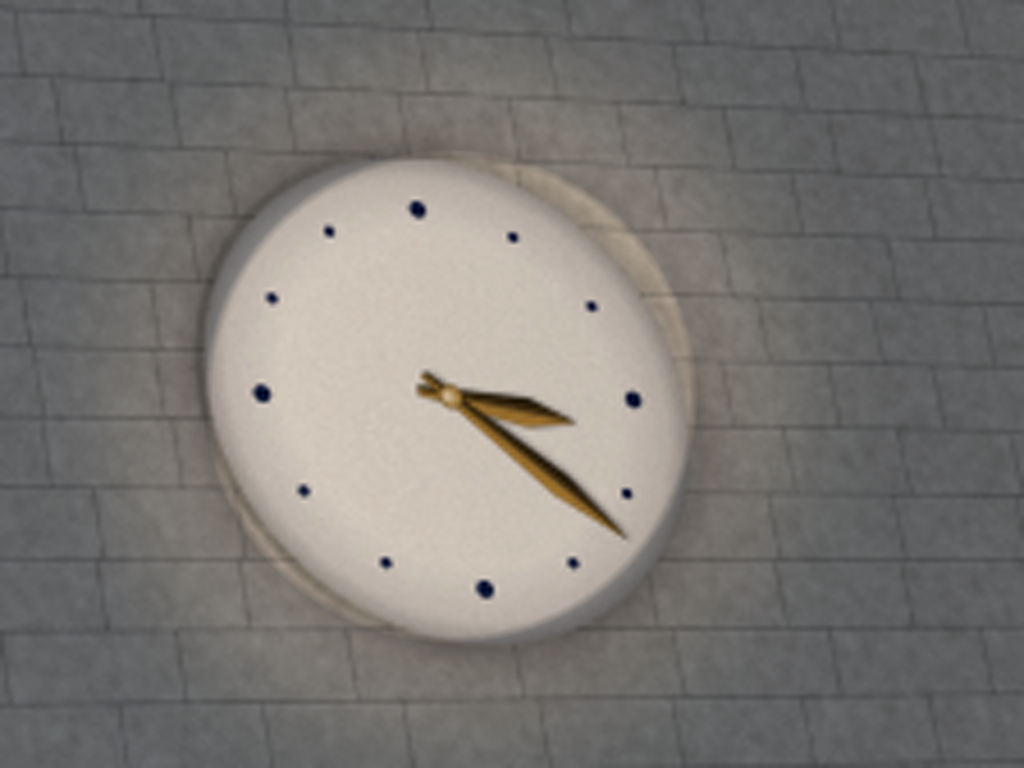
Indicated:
h=3 m=22
